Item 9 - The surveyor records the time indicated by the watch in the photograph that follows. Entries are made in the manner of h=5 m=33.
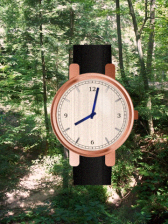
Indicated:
h=8 m=2
